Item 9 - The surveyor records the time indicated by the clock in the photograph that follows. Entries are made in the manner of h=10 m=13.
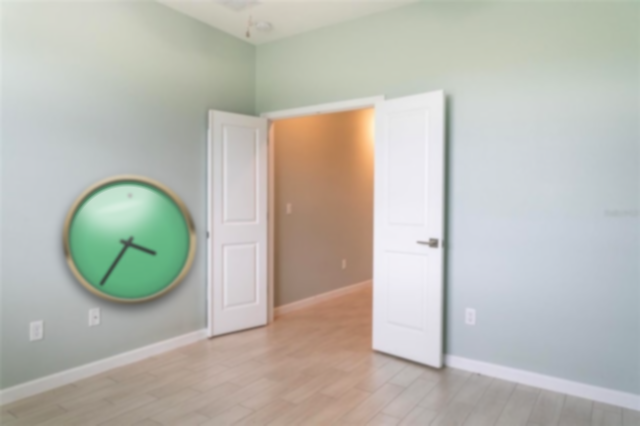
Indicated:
h=3 m=35
